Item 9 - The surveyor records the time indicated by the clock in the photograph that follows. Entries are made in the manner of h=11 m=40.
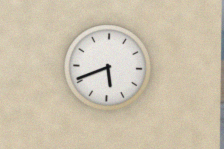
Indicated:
h=5 m=41
